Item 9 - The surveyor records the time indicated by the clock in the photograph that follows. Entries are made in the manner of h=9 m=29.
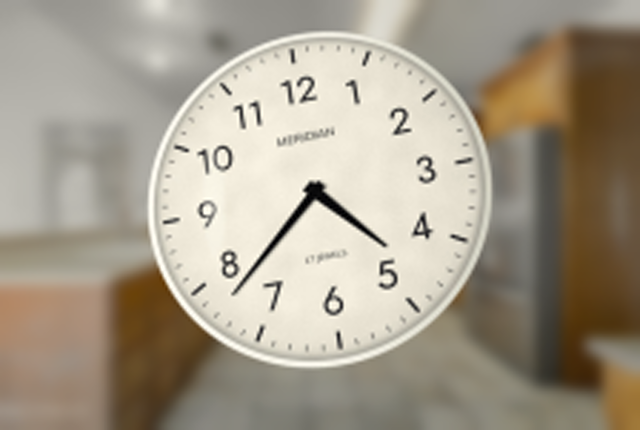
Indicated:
h=4 m=38
